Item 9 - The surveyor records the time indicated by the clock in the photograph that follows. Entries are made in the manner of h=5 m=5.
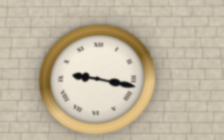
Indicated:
h=9 m=17
